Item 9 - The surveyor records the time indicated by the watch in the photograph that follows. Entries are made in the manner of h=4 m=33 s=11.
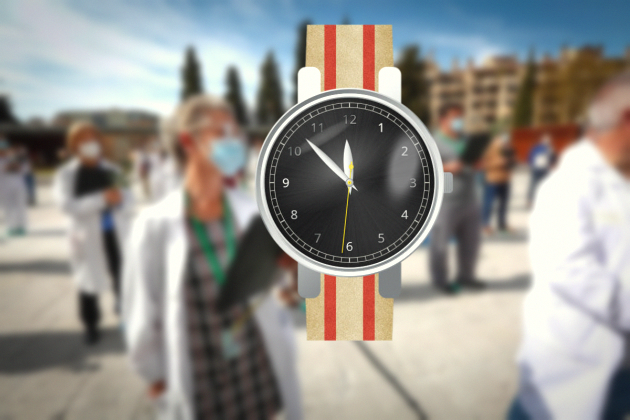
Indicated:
h=11 m=52 s=31
